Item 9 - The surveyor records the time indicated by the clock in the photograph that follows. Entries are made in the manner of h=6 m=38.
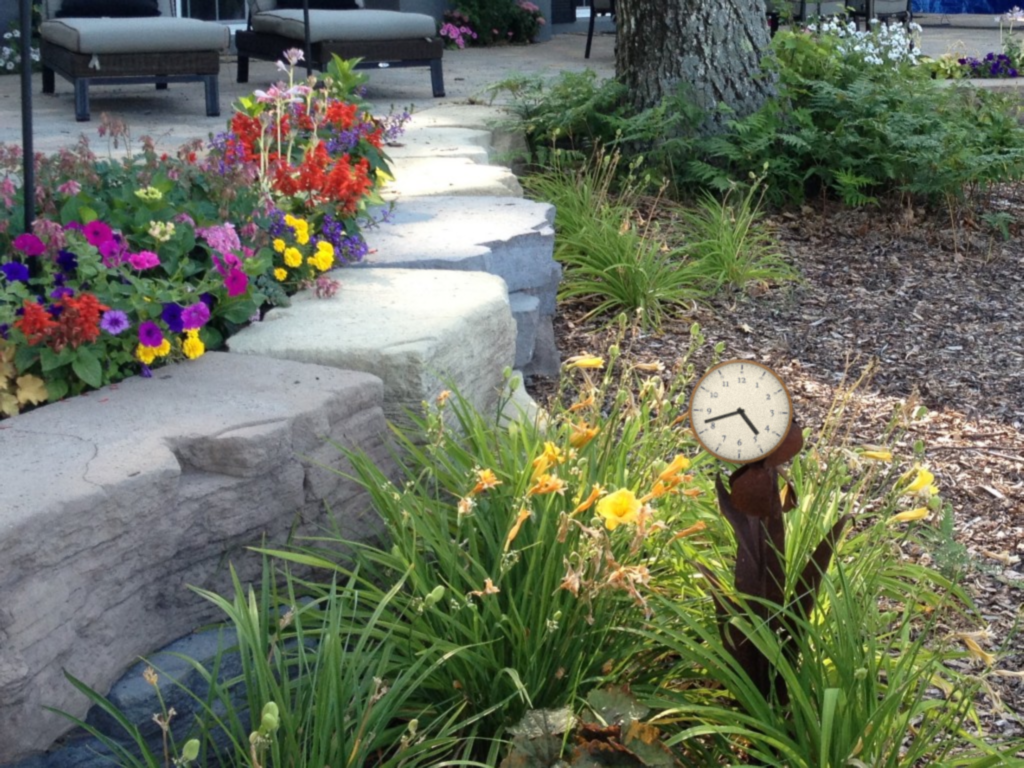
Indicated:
h=4 m=42
